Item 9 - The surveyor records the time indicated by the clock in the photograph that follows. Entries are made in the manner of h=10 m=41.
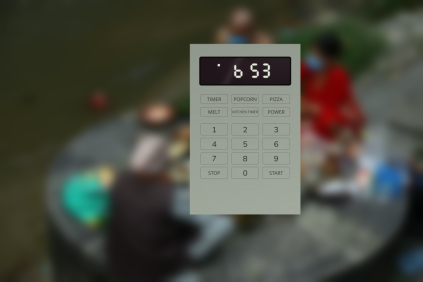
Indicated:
h=6 m=53
